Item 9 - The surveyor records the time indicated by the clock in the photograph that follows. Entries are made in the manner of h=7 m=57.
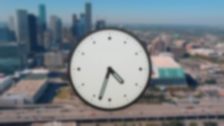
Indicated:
h=4 m=33
